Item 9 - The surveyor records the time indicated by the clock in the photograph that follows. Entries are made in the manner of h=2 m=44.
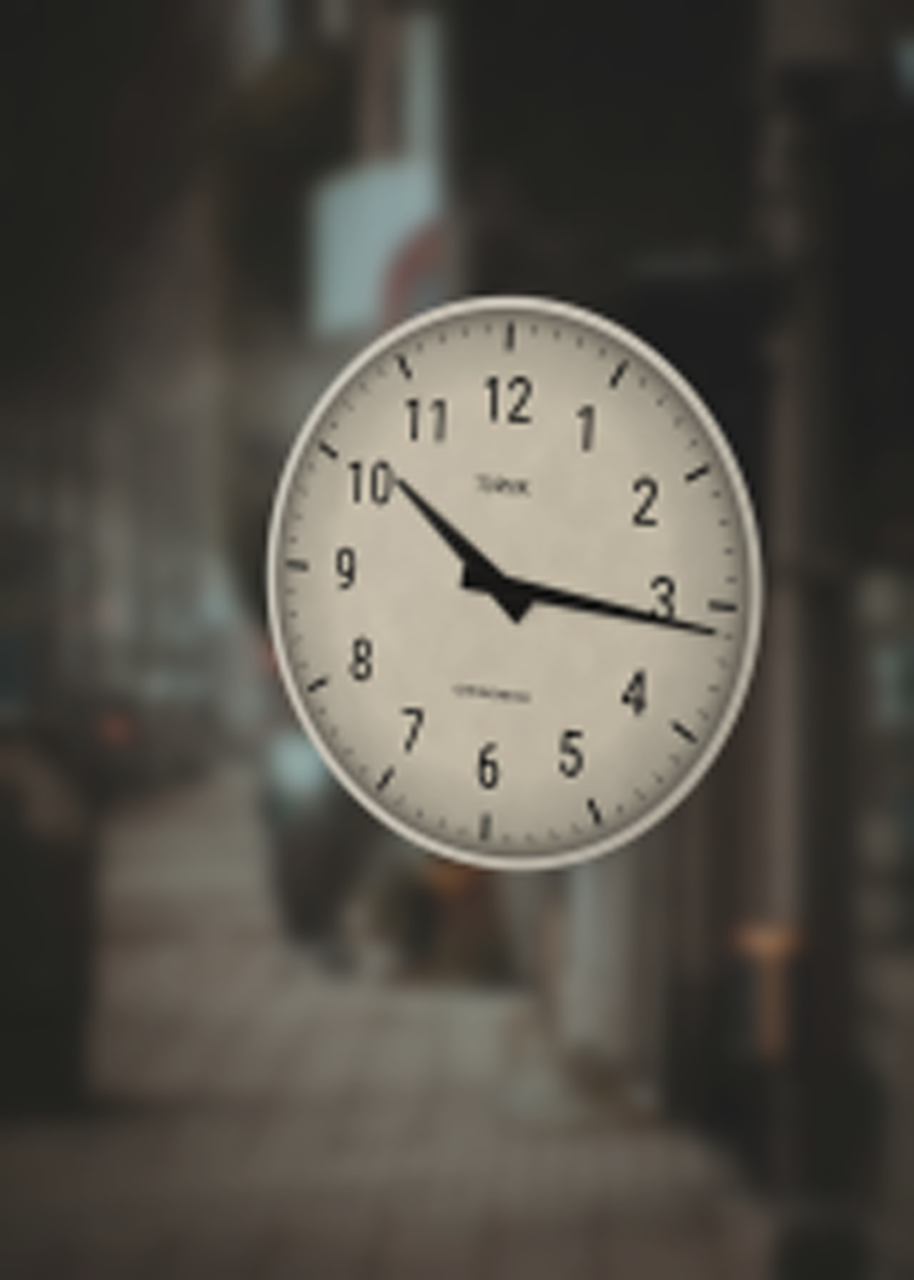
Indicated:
h=10 m=16
